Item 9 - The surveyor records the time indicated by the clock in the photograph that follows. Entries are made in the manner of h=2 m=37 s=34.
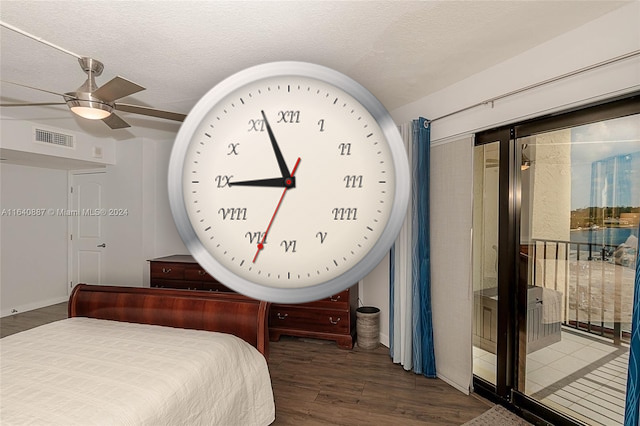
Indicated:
h=8 m=56 s=34
